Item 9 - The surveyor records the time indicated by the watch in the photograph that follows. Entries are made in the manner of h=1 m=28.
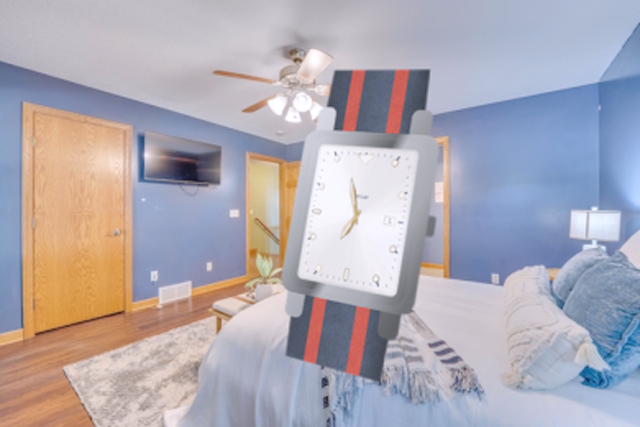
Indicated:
h=6 m=57
